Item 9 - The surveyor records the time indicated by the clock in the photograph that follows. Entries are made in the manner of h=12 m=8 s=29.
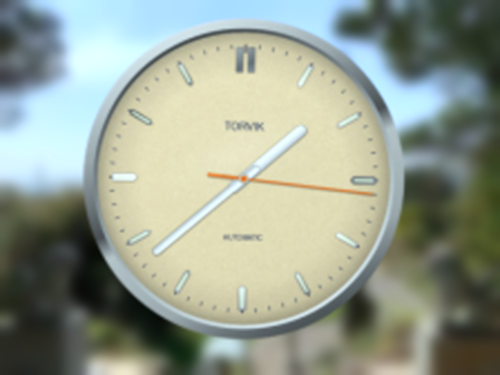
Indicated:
h=1 m=38 s=16
